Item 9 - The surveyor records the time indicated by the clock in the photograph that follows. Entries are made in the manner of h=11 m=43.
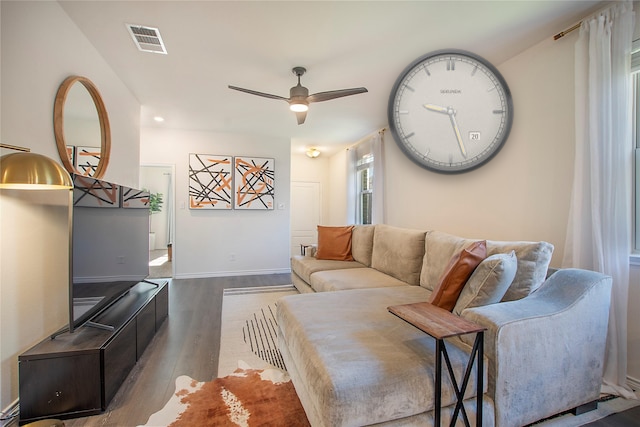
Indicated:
h=9 m=27
